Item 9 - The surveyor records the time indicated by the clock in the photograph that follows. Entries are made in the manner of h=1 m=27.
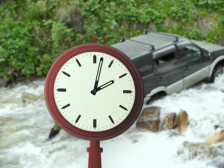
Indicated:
h=2 m=2
